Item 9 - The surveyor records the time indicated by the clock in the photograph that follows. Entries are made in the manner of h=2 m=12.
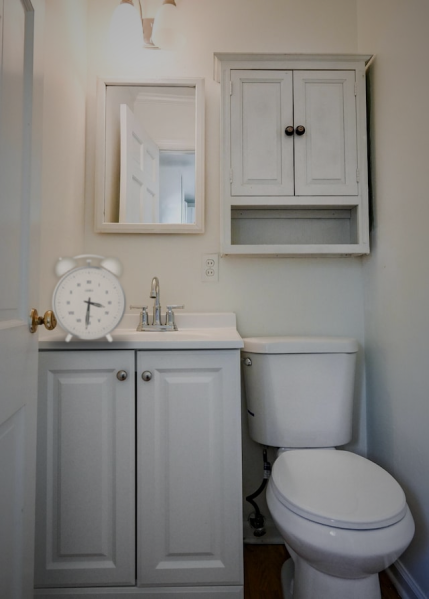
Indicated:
h=3 m=31
